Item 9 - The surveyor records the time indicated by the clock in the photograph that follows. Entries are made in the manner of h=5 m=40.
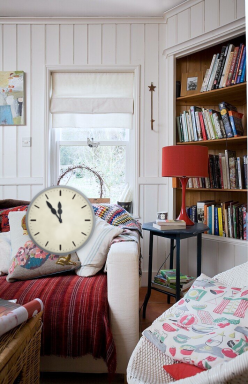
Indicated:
h=11 m=54
